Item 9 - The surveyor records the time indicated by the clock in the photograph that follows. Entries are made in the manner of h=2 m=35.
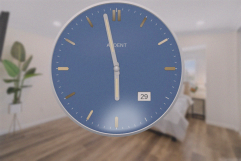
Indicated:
h=5 m=58
